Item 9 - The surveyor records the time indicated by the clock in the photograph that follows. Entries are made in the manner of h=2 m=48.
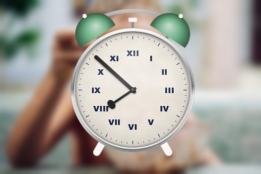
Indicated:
h=7 m=52
